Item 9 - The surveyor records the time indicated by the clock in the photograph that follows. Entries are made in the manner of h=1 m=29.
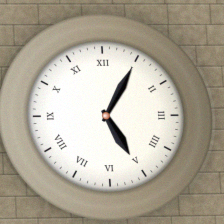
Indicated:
h=5 m=5
